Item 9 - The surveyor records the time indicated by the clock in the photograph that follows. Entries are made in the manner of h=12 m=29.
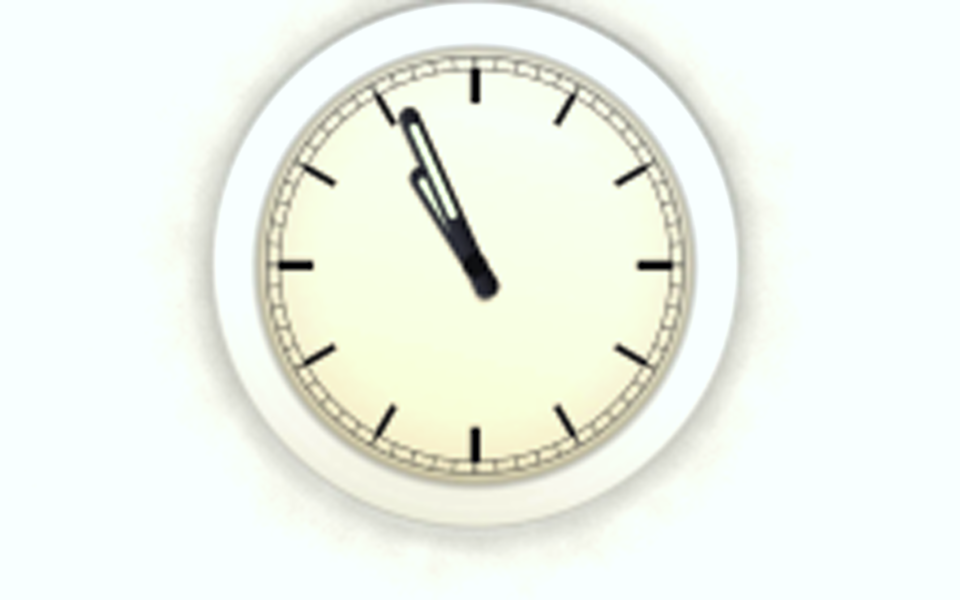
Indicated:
h=10 m=56
